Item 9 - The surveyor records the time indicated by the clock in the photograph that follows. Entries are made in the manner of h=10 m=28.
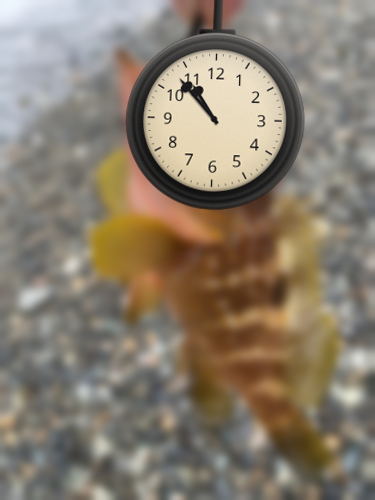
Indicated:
h=10 m=53
